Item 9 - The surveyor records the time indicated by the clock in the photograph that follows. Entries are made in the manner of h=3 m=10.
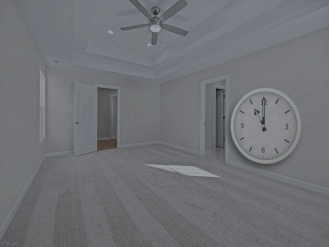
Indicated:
h=11 m=0
